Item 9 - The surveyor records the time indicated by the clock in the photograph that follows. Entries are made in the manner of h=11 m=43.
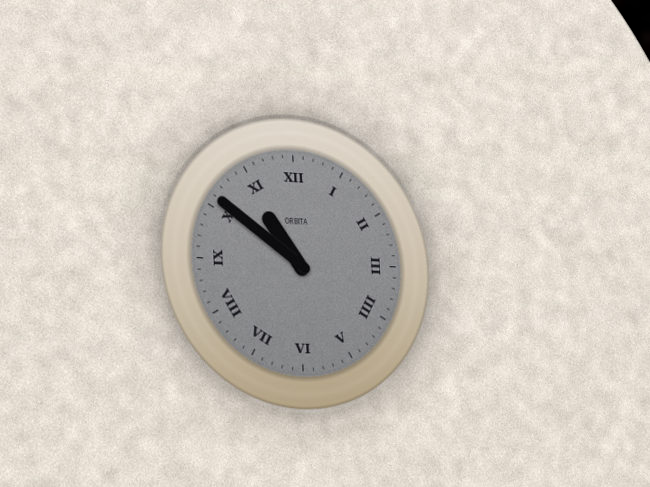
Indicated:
h=10 m=51
